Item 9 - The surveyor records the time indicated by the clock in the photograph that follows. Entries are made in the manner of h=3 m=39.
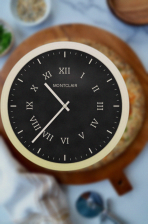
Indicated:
h=10 m=37
